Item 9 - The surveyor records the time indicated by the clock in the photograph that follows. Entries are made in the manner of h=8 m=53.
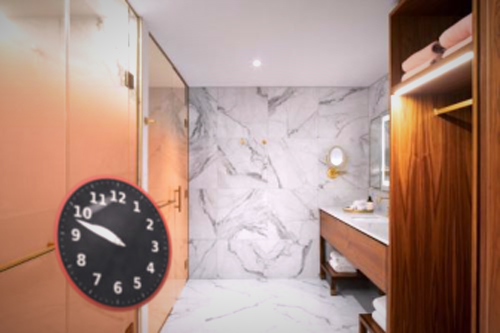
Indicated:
h=9 m=48
